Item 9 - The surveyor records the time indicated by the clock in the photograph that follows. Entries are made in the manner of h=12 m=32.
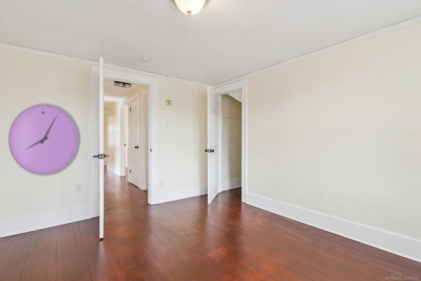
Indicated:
h=8 m=5
